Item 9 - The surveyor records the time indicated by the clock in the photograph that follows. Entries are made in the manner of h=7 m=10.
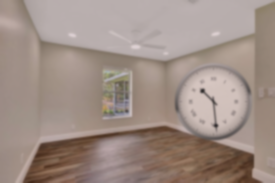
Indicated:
h=10 m=29
